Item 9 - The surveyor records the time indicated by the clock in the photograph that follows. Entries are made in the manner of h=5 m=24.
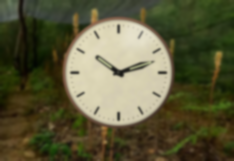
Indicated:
h=10 m=12
